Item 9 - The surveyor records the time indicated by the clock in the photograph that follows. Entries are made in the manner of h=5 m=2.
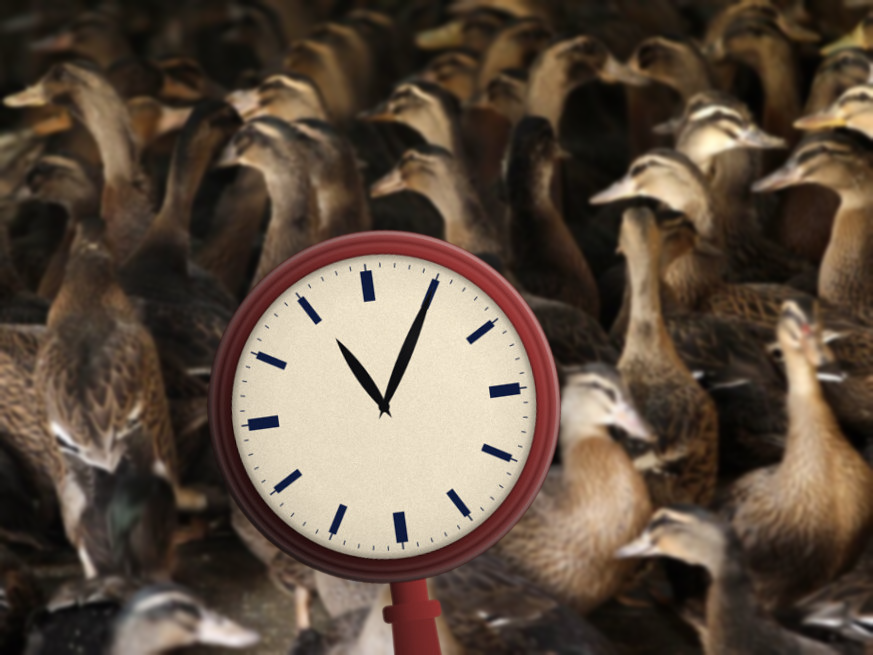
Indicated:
h=11 m=5
